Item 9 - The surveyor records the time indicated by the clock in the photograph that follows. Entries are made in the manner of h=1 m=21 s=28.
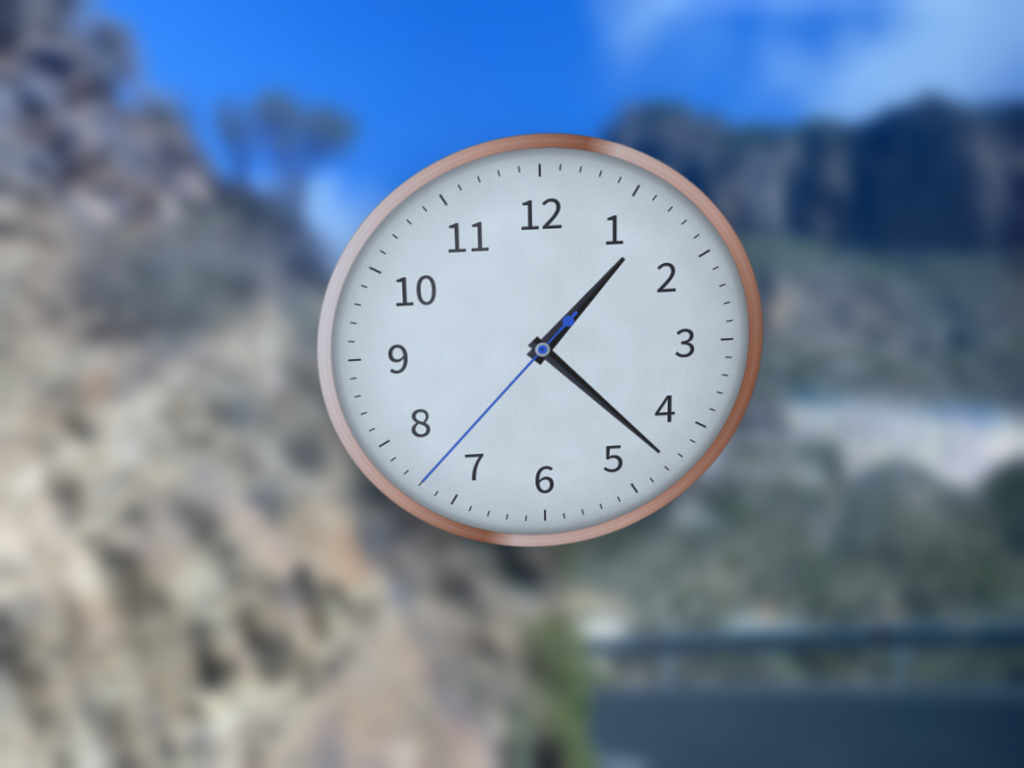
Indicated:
h=1 m=22 s=37
